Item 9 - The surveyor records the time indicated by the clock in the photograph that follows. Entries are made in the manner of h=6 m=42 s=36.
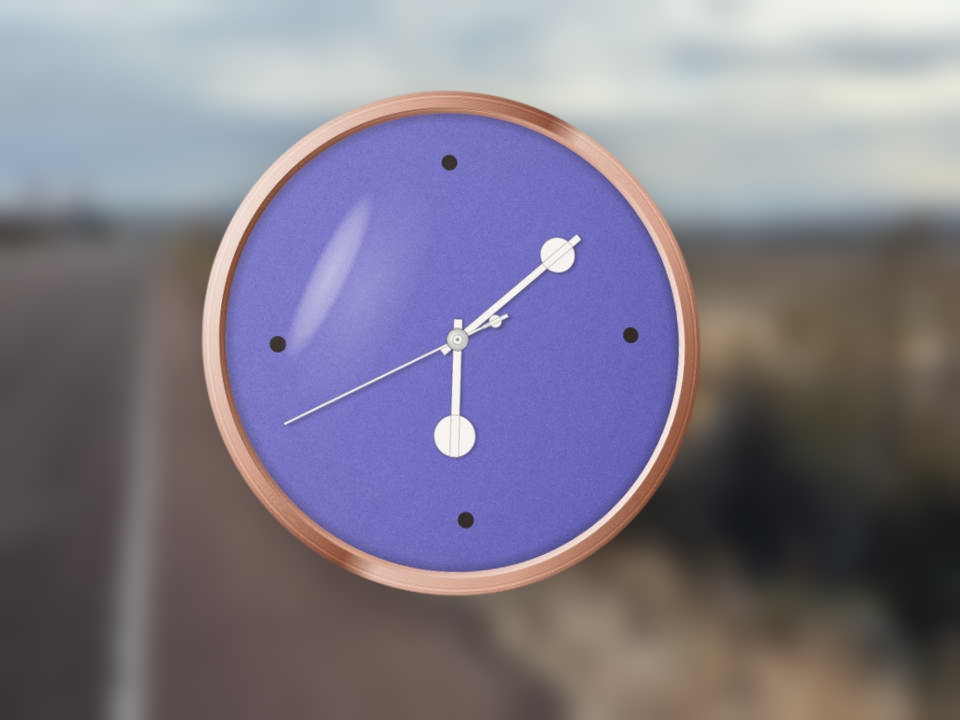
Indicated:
h=6 m=8 s=41
